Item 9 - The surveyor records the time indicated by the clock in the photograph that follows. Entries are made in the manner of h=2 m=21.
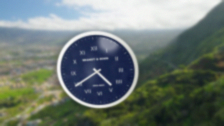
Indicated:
h=4 m=40
